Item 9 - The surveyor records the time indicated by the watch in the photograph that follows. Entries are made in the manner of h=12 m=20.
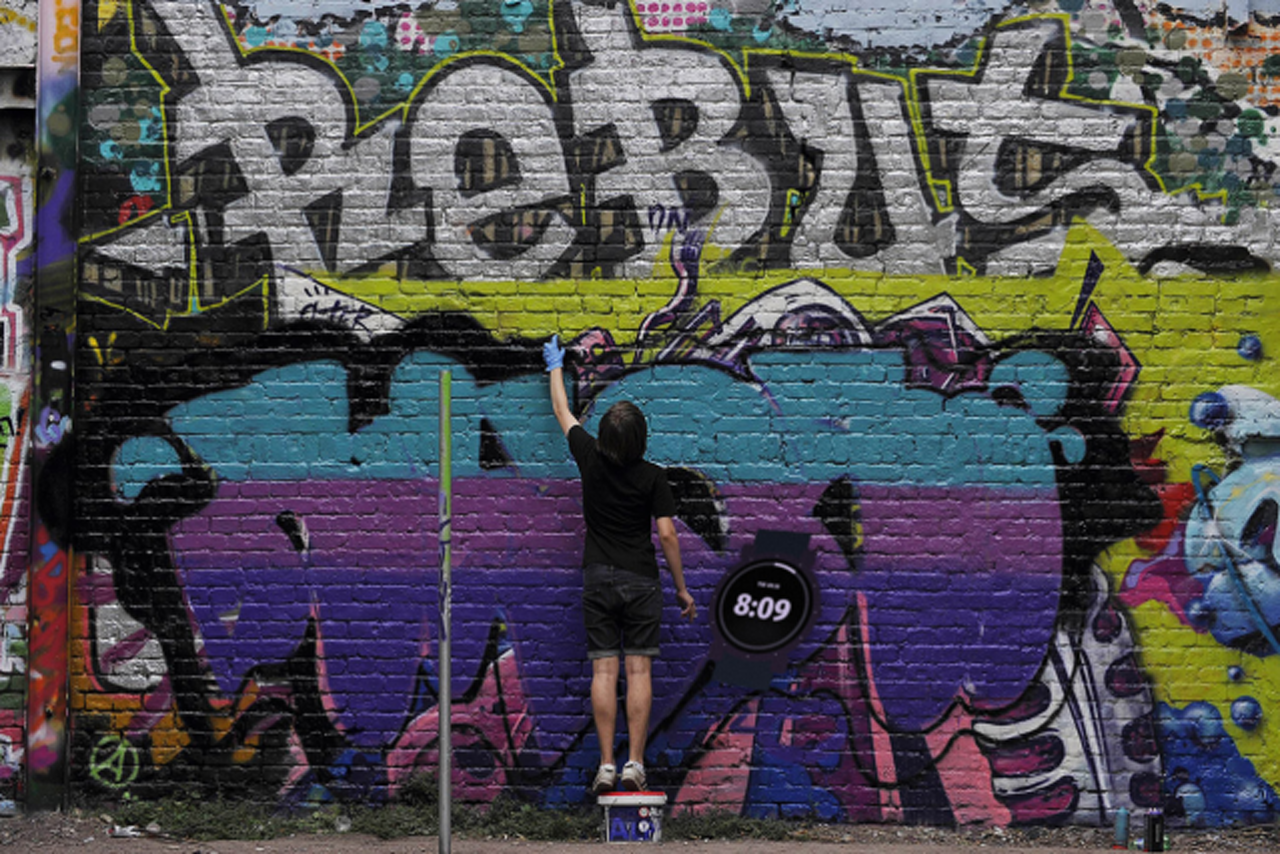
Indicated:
h=8 m=9
